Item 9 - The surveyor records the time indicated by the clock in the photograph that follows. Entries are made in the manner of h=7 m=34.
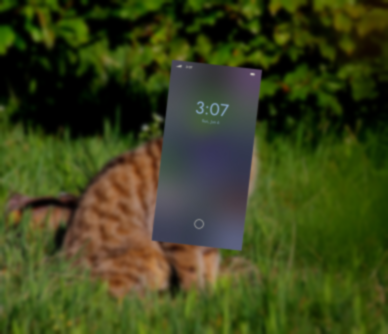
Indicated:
h=3 m=7
